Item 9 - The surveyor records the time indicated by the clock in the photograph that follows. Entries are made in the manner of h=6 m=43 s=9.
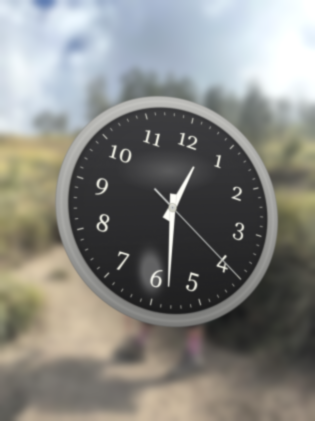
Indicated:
h=12 m=28 s=20
